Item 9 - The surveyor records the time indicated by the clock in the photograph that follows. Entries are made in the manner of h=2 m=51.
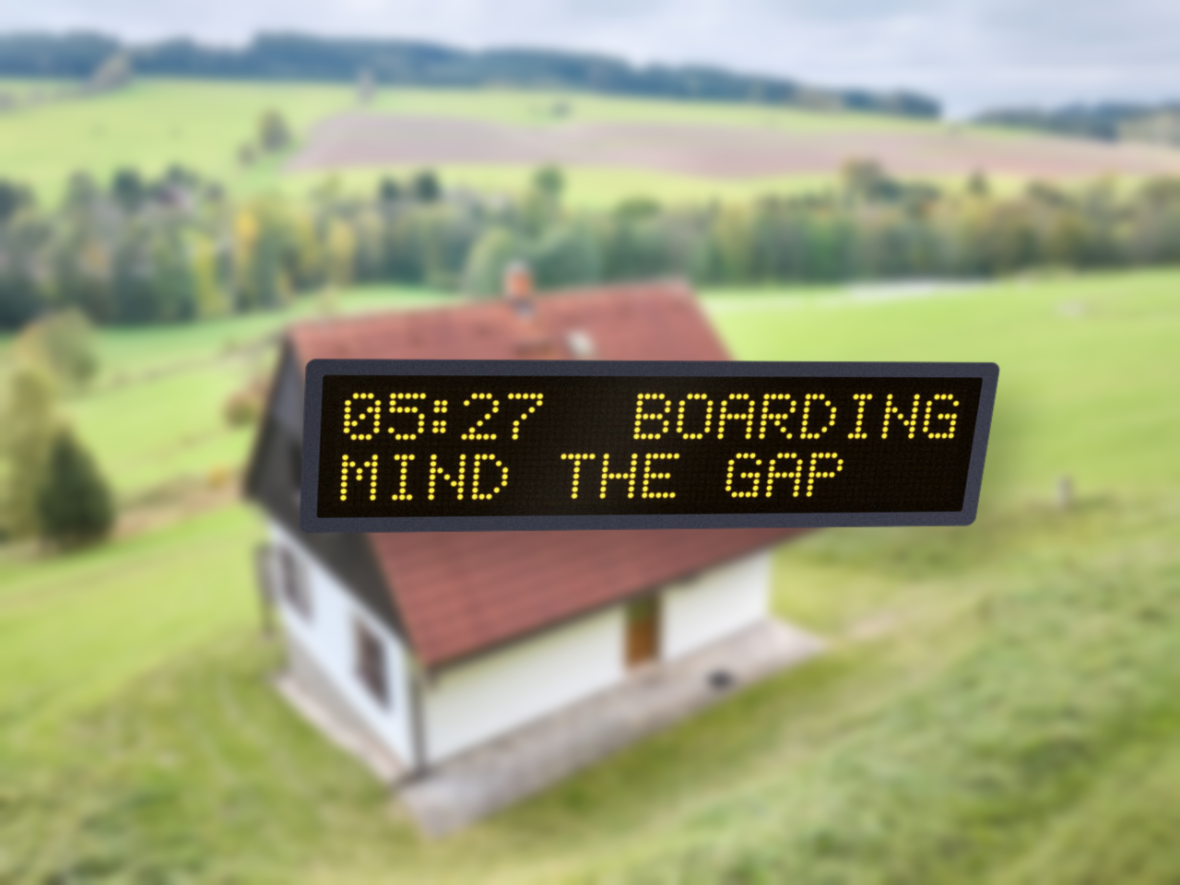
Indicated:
h=5 m=27
